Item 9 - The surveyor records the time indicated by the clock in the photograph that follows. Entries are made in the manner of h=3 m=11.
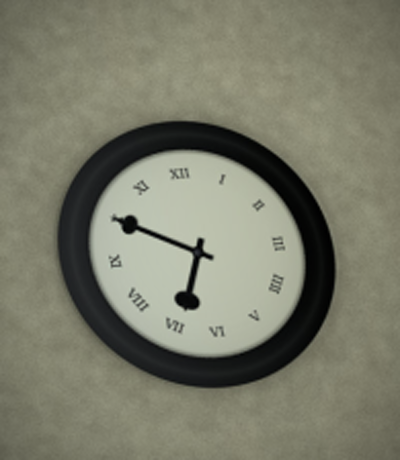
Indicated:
h=6 m=50
